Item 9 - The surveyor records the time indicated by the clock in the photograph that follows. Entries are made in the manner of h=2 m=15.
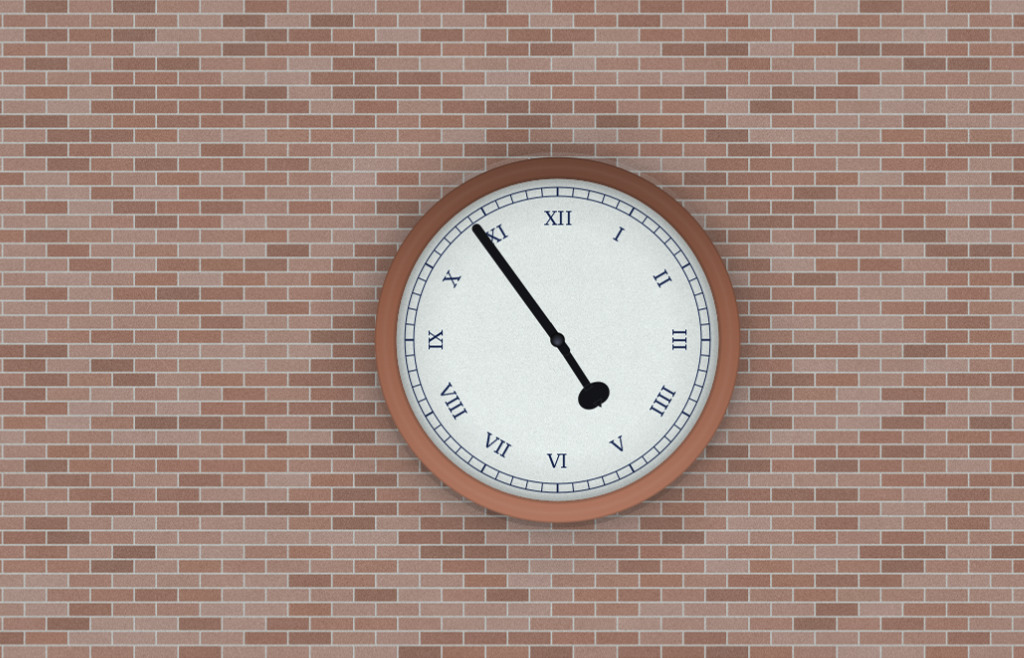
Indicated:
h=4 m=54
